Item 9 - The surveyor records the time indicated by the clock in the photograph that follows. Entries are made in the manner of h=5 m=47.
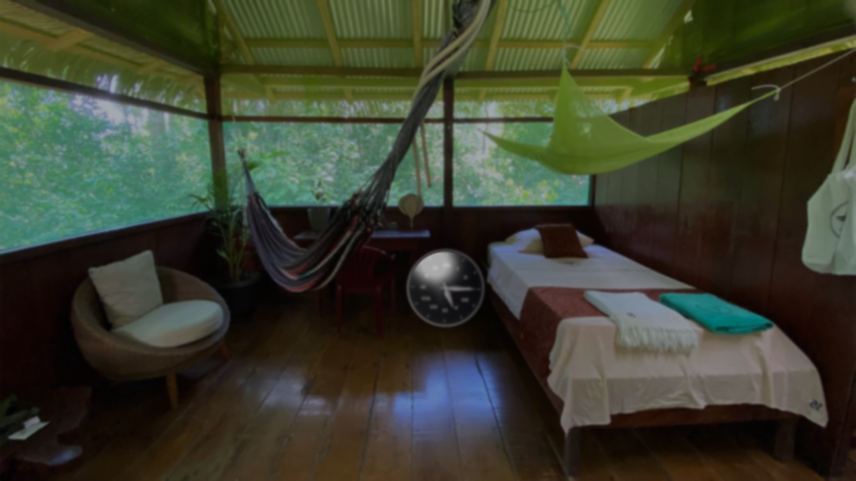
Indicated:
h=5 m=15
